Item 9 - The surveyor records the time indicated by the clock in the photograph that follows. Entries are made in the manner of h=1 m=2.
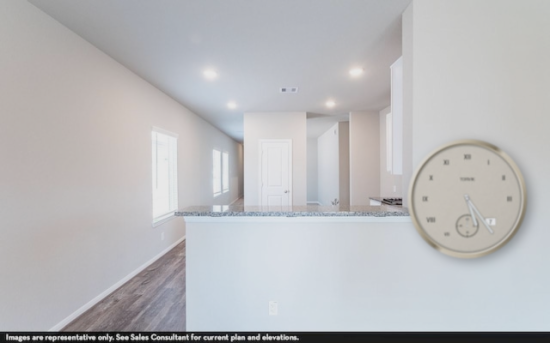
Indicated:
h=5 m=24
